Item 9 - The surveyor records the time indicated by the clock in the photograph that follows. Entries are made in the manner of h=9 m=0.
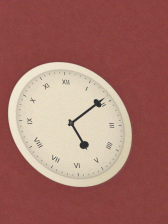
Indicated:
h=5 m=9
